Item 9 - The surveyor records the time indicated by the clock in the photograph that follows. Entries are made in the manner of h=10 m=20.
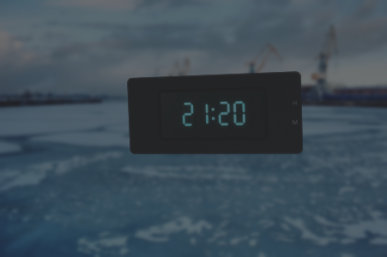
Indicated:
h=21 m=20
